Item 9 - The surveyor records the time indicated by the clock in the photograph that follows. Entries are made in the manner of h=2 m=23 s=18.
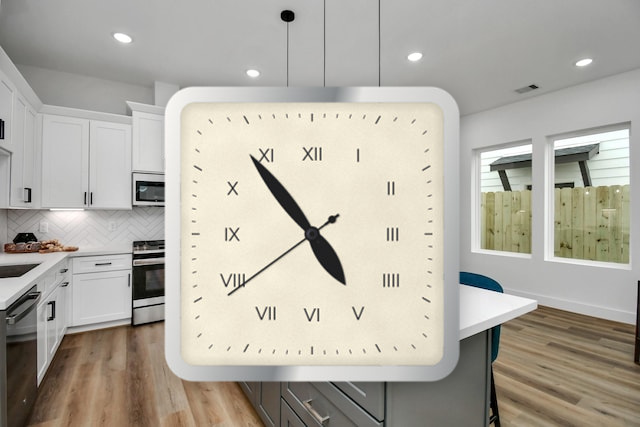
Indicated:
h=4 m=53 s=39
